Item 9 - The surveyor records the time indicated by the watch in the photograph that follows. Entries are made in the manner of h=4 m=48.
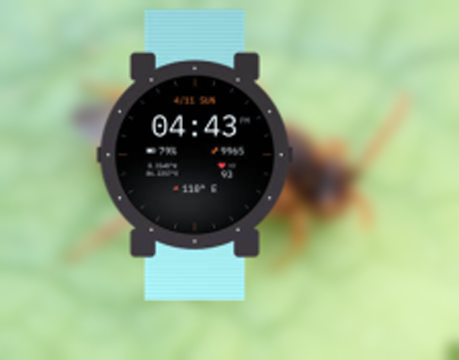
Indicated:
h=4 m=43
